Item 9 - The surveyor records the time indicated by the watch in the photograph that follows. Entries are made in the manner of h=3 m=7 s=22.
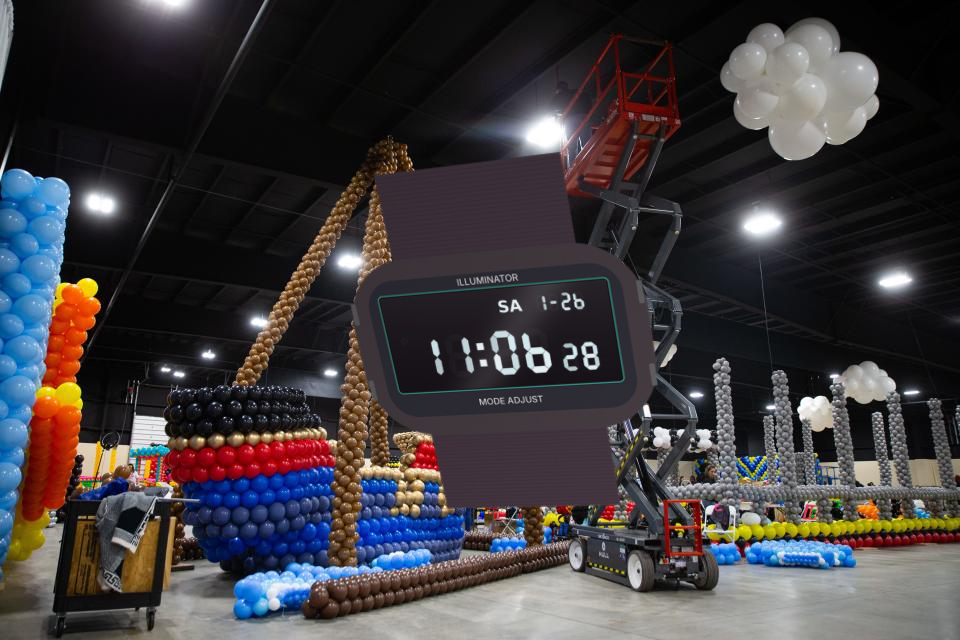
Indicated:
h=11 m=6 s=28
